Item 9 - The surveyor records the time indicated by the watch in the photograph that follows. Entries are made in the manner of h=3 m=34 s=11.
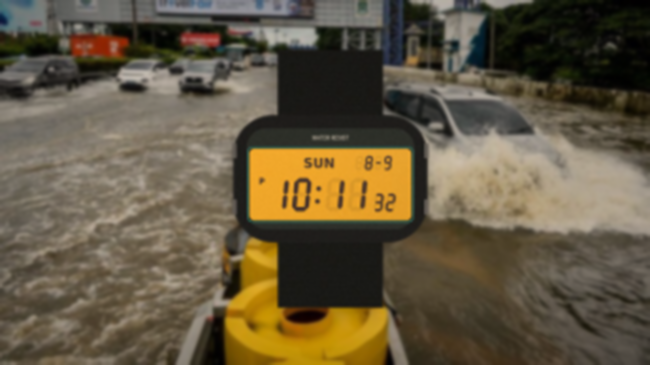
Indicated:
h=10 m=11 s=32
